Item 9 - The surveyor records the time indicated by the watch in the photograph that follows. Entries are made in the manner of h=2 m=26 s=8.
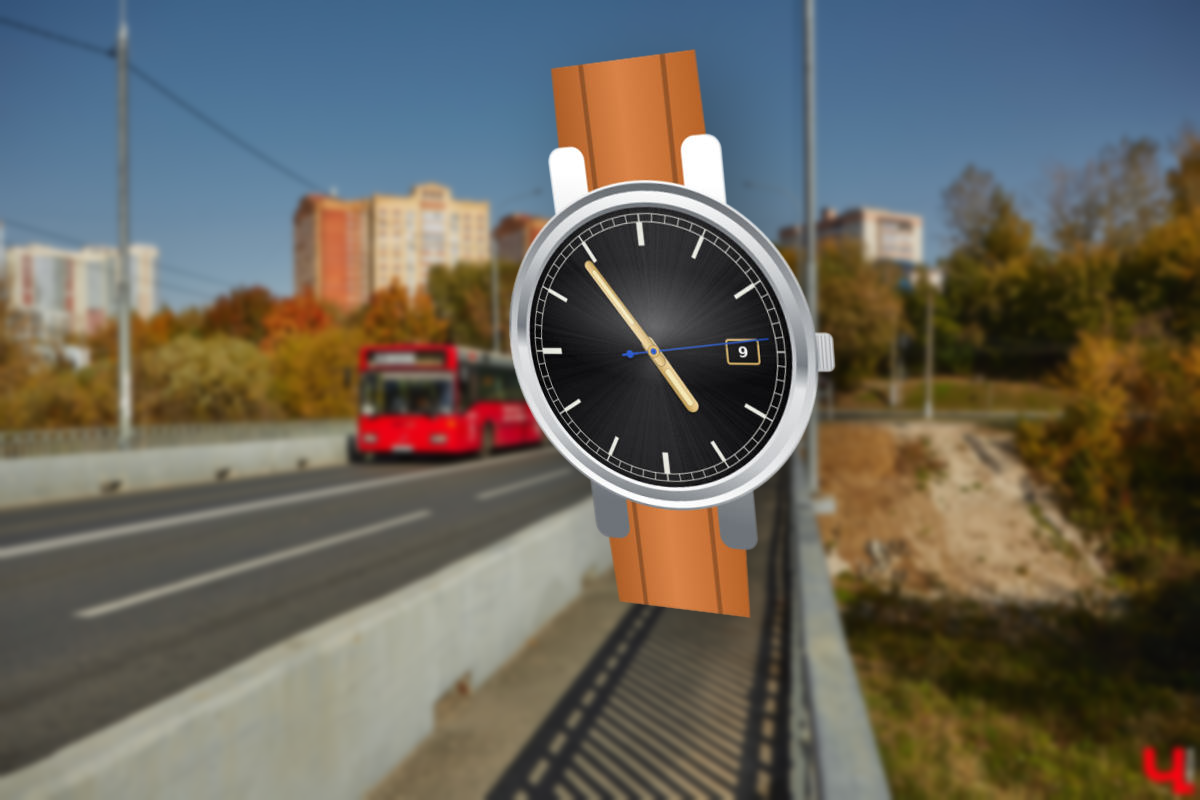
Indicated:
h=4 m=54 s=14
